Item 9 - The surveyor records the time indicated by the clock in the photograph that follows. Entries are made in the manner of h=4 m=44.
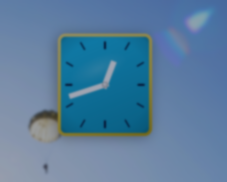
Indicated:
h=12 m=42
